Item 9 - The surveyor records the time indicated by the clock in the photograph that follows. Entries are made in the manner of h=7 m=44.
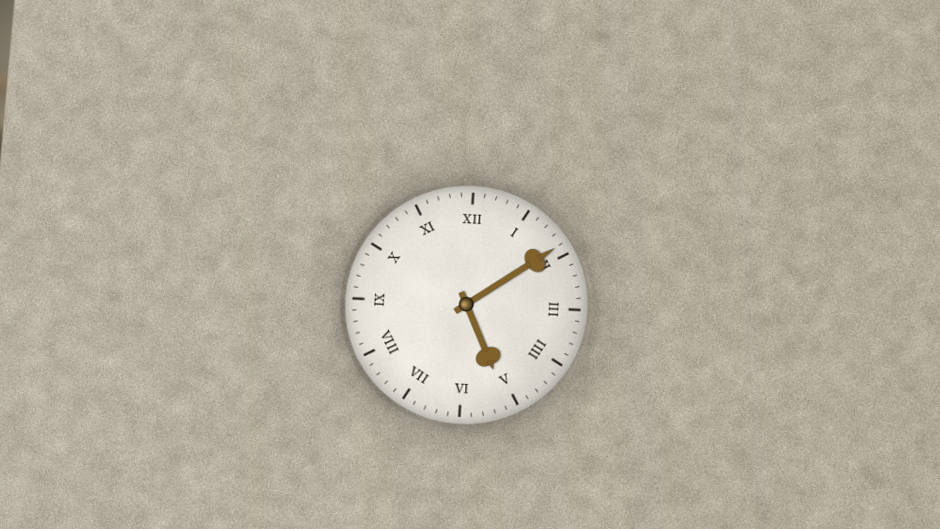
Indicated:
h=5 m=9
